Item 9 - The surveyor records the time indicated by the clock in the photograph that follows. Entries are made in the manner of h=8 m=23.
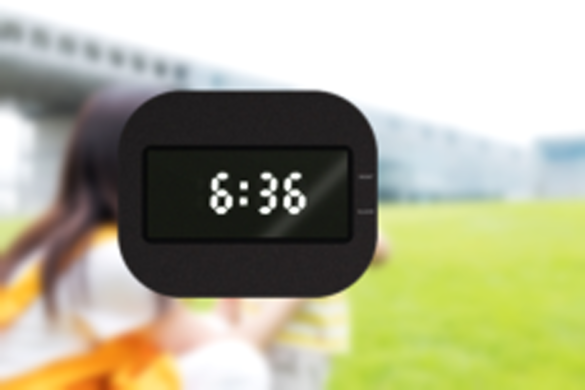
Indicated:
h=6 m=36
